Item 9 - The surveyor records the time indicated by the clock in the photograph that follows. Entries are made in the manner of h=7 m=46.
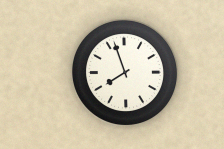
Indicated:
h=7 m=57
